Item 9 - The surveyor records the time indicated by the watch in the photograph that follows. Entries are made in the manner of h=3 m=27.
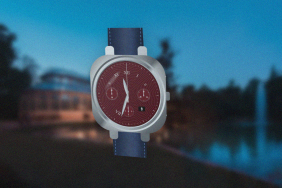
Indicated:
h=11 m=33
